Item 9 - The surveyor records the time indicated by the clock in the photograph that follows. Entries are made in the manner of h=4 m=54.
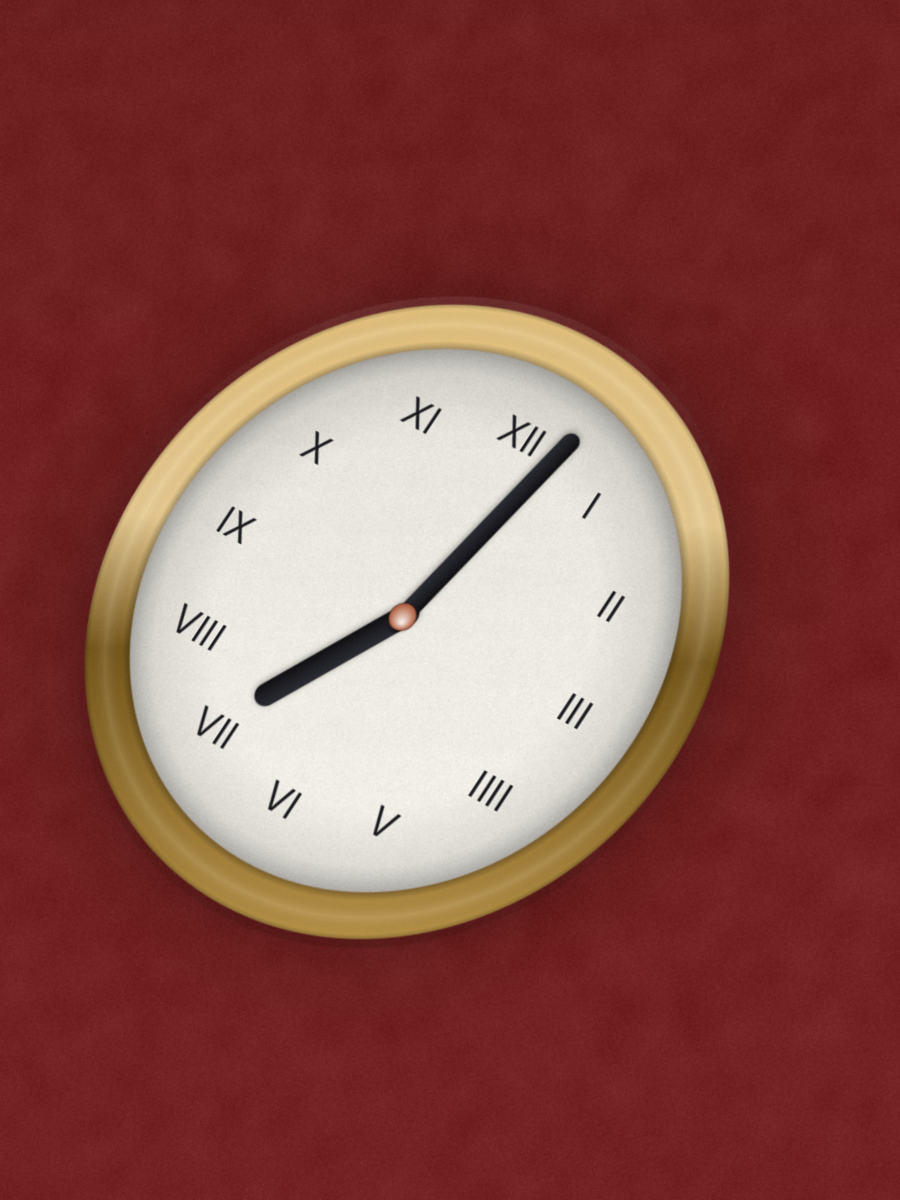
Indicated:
h=7 m=2
